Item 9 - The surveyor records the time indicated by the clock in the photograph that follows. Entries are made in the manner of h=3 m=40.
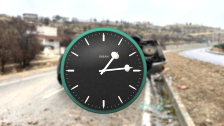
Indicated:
h=1 m=14
